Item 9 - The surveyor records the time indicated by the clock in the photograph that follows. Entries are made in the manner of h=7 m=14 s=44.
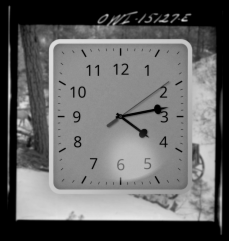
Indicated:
h=4 m=13 s=9
